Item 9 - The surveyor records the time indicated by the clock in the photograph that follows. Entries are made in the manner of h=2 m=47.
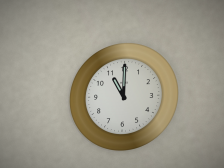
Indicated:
h=11 m=0
